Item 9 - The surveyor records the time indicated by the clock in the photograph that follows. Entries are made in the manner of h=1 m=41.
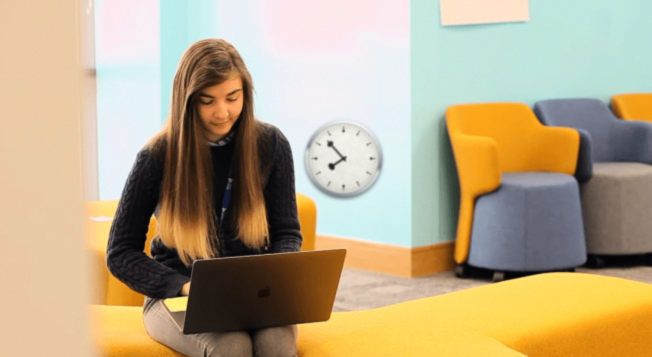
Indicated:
h=7 m=53
